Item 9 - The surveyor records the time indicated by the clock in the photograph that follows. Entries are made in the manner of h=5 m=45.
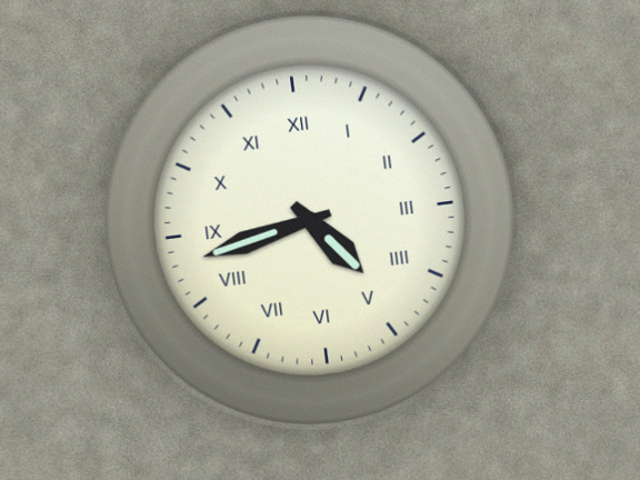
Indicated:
h=4 m=43
